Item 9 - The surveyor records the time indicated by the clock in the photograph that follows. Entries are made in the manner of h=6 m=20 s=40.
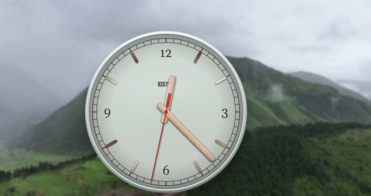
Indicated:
h=12 m=22 s=32
